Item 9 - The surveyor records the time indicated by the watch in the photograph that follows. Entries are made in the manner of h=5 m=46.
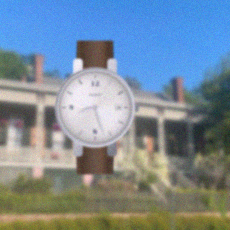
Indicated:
h=8 m=27
